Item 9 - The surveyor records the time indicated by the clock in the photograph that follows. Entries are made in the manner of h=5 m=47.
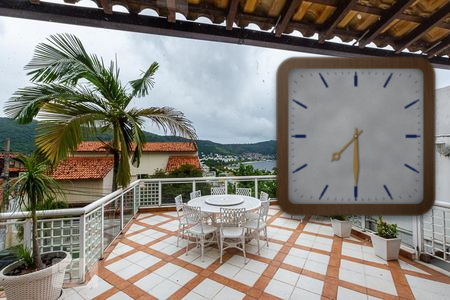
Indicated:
h=7 m=30
